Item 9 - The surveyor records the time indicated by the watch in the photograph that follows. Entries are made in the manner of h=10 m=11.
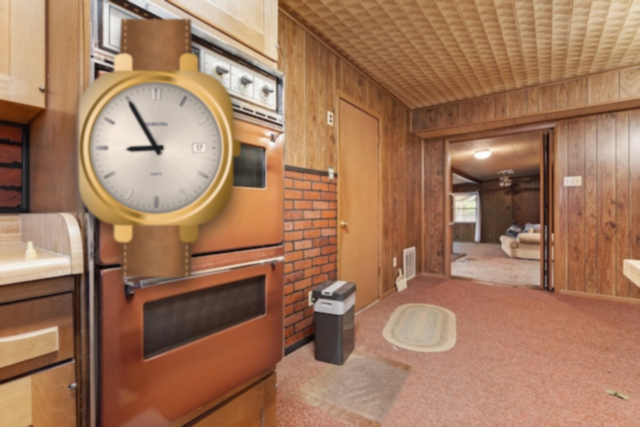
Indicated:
h=8 m=55
